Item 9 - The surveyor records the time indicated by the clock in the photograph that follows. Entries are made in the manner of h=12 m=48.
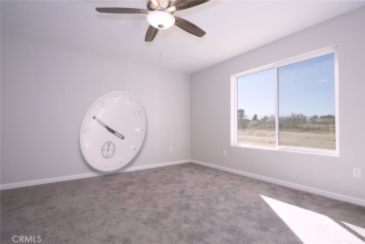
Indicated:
h=3 m=50
